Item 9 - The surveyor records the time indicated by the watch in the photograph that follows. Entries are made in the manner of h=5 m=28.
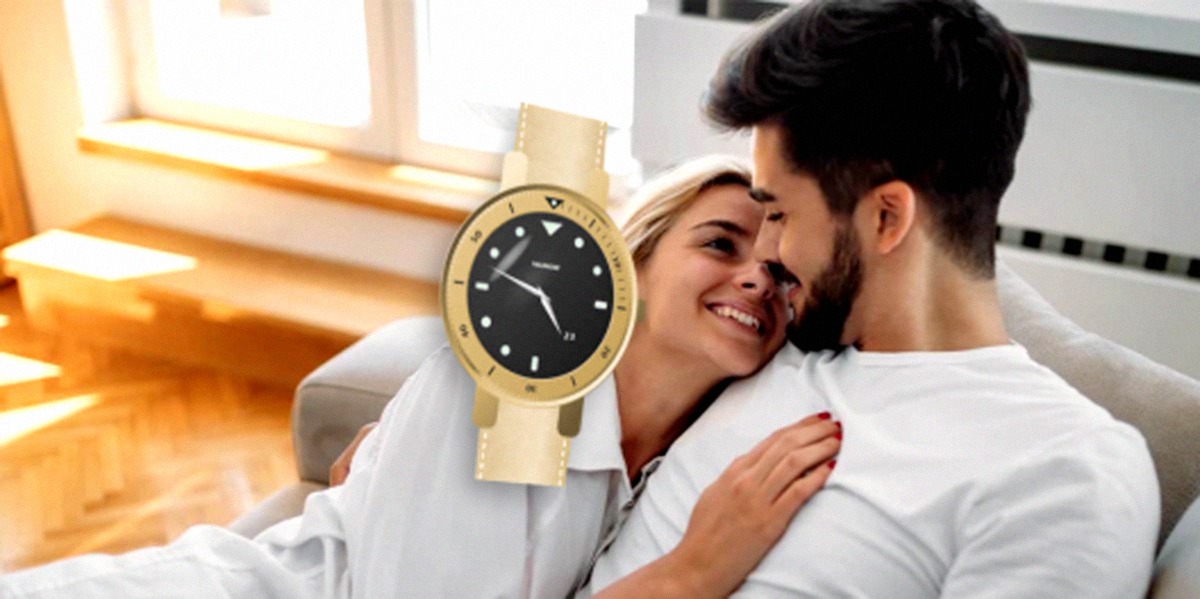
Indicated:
h=4 m=48
